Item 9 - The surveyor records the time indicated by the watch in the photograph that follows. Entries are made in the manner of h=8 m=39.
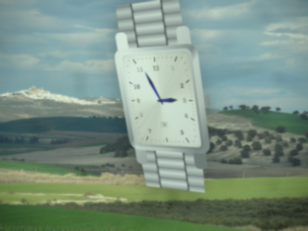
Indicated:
h=2 m=56
